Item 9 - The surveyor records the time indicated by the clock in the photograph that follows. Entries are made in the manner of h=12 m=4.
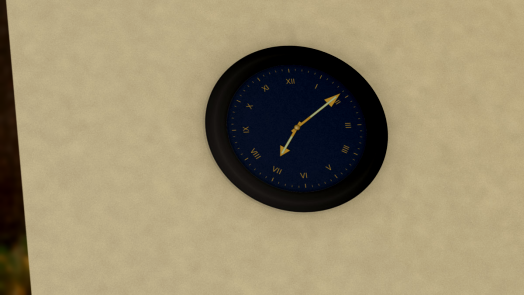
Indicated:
h=7 m=9
